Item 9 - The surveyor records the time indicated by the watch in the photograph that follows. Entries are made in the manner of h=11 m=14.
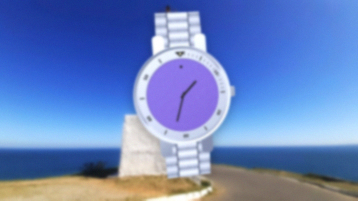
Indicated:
h=1 m=33
